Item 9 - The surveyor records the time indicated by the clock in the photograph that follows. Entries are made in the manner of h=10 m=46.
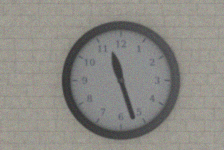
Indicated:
h=11 m=27
